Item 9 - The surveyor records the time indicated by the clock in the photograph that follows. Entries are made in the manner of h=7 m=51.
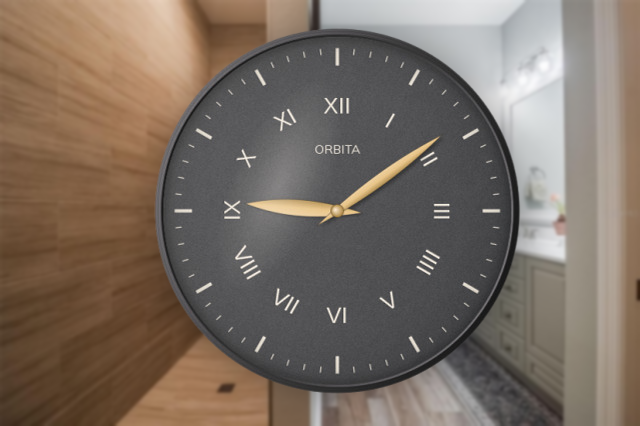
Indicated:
h=9 m=9
